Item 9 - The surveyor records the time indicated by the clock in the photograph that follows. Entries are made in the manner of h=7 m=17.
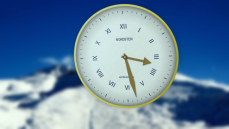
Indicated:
h=3 m=28
